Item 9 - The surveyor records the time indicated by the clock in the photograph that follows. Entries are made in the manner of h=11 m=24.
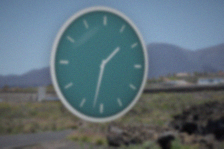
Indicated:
h=1 m=32
